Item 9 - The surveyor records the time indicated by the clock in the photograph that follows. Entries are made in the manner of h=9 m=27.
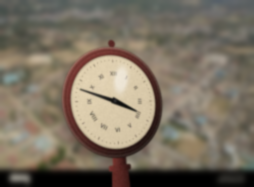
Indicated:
h=3 m=48
